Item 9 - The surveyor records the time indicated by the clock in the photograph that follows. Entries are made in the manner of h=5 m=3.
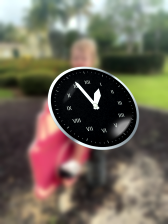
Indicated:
h=12 m=56
